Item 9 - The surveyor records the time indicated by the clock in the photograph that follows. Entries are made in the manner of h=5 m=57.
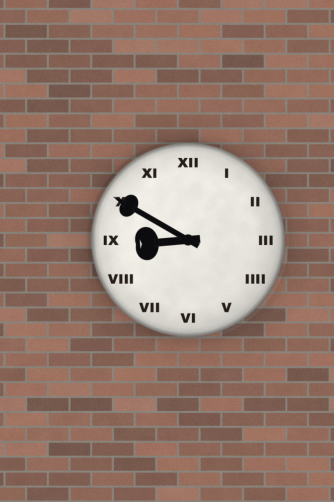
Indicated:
h=8 m=50
